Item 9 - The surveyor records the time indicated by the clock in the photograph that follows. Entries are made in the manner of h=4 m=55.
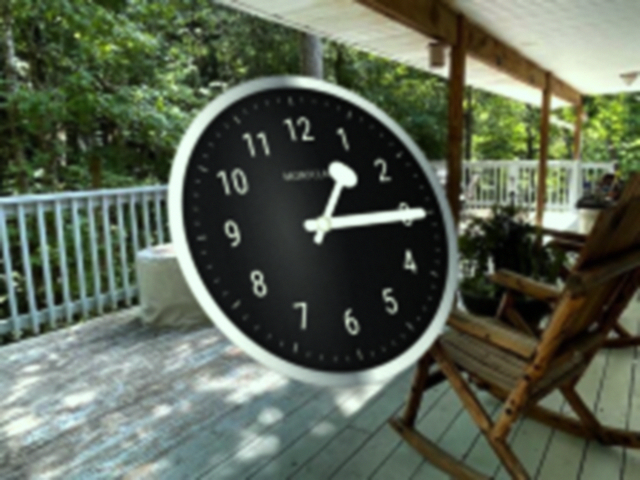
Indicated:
h=1 m=15
